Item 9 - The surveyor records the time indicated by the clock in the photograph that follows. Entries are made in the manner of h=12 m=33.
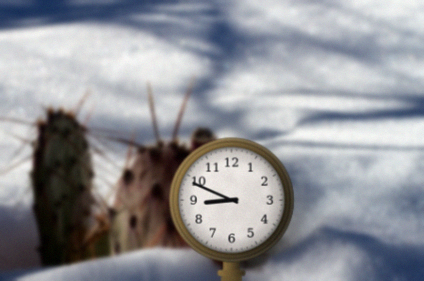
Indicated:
h=8 m=49
